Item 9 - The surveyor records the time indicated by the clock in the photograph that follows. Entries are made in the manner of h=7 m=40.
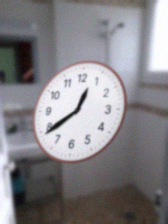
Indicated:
h=12 m=39
